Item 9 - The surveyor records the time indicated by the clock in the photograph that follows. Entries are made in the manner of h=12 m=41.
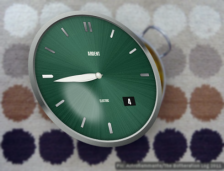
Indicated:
h=8 m=44
